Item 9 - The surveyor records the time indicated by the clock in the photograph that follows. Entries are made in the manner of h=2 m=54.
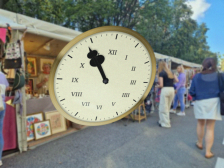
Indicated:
h=10 m=54
